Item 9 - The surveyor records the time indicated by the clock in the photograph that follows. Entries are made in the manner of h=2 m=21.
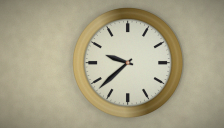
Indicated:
h=9 m=38
